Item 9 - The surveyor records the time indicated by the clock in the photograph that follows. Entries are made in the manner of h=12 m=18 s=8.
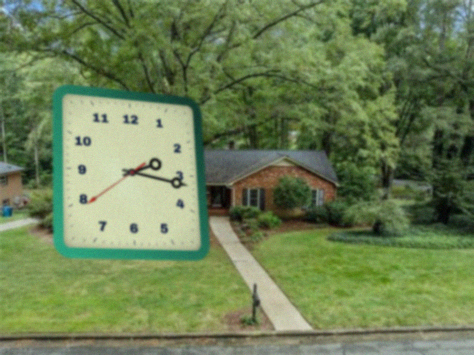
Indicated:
h=2 m=16 s=39
